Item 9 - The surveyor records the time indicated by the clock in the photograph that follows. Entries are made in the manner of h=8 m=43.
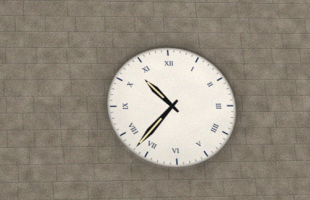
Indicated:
h=10 m=37
